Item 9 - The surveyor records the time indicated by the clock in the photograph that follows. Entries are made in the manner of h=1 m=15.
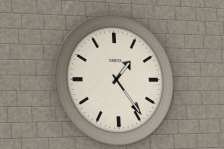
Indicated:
h=1 m=24
